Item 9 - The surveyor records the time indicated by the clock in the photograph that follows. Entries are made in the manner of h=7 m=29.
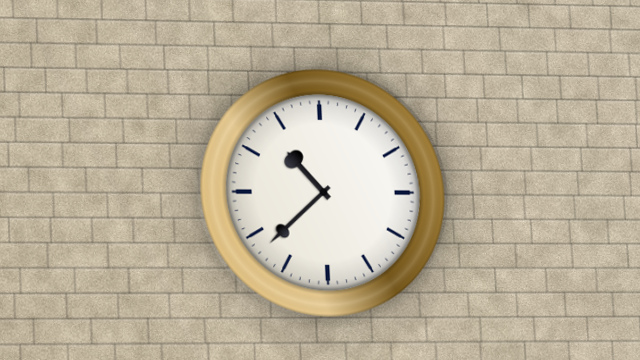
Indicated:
h=10 m=38
